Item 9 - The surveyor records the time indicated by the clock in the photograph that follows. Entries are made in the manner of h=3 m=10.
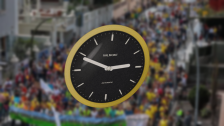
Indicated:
h=2 m=49
